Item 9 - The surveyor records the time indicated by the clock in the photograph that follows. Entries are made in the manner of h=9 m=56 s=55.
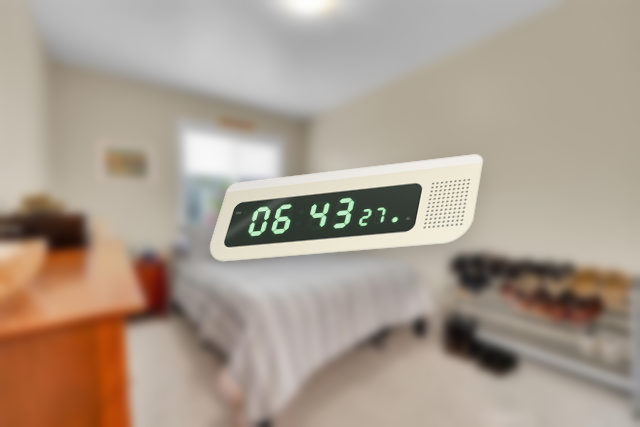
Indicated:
h=6 m=43 s=27
